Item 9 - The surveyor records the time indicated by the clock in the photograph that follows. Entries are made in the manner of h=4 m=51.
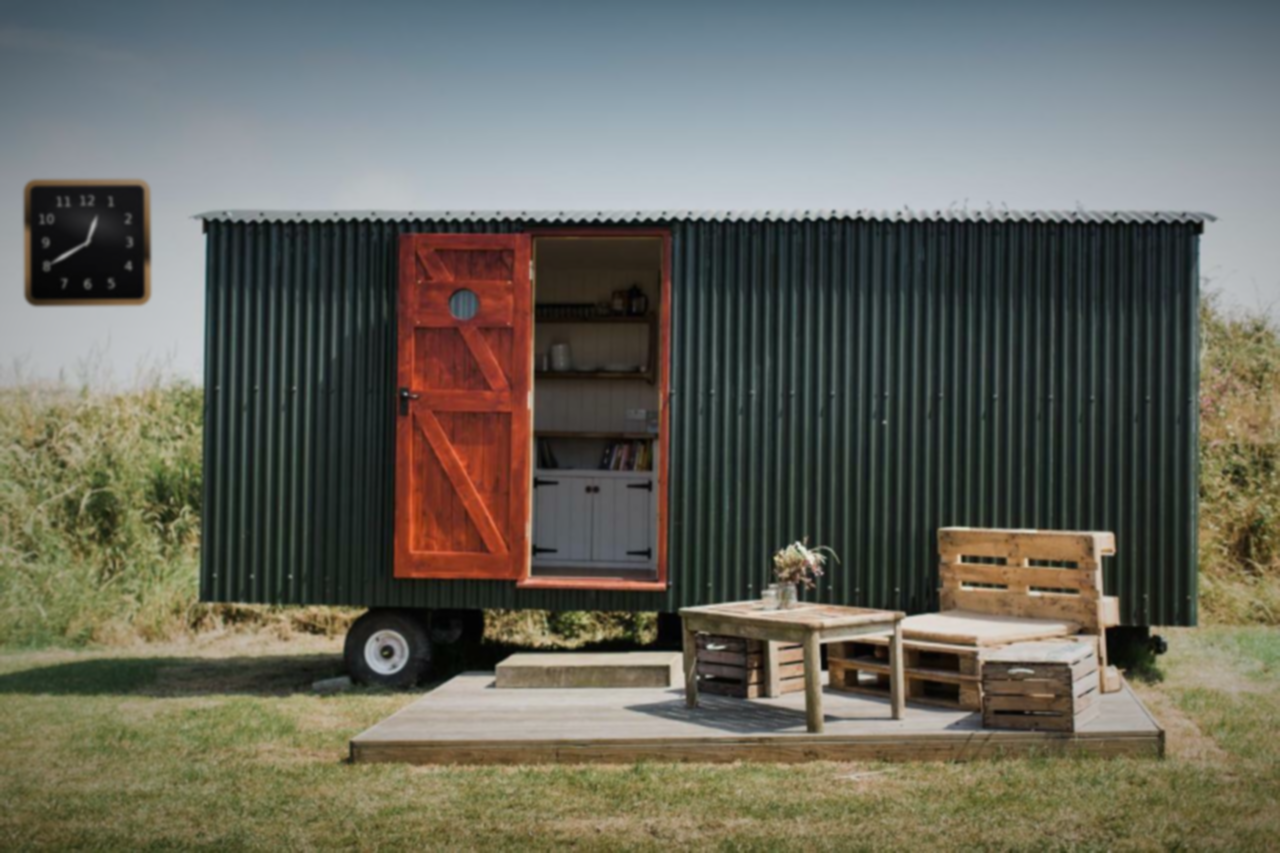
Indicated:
h=12 m=40
